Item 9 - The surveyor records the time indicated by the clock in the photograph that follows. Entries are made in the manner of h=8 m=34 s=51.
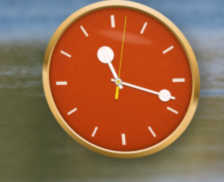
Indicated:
h=11 m=18 s=2
